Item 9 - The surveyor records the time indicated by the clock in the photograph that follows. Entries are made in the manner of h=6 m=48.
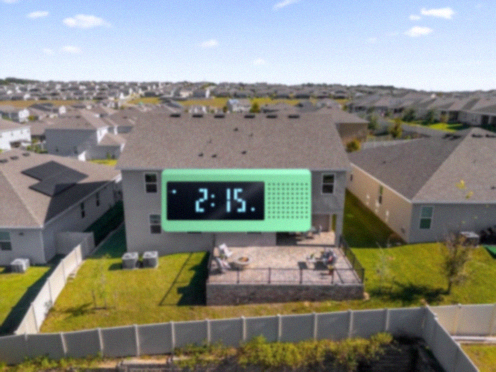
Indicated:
h=2 m=15
